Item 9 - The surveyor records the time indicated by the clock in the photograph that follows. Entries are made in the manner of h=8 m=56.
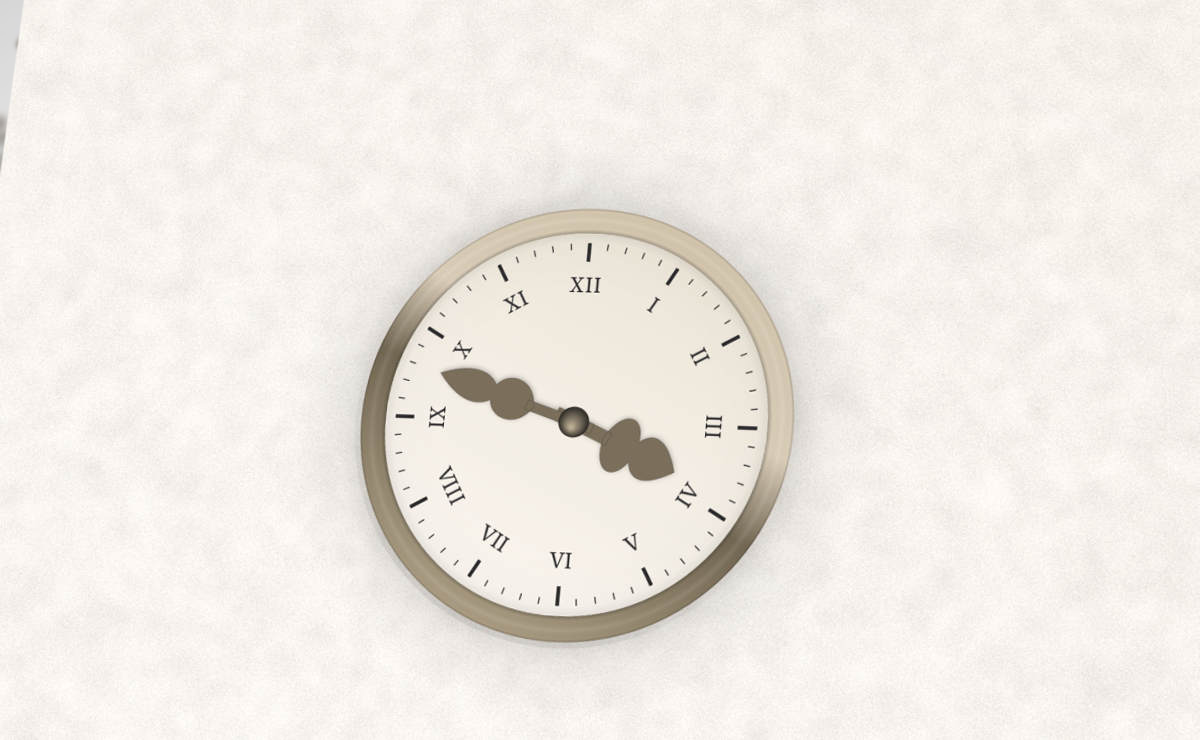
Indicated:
h=3 m=48
